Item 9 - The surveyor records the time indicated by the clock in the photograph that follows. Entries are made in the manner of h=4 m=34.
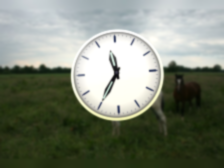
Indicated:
h=11 m=35
